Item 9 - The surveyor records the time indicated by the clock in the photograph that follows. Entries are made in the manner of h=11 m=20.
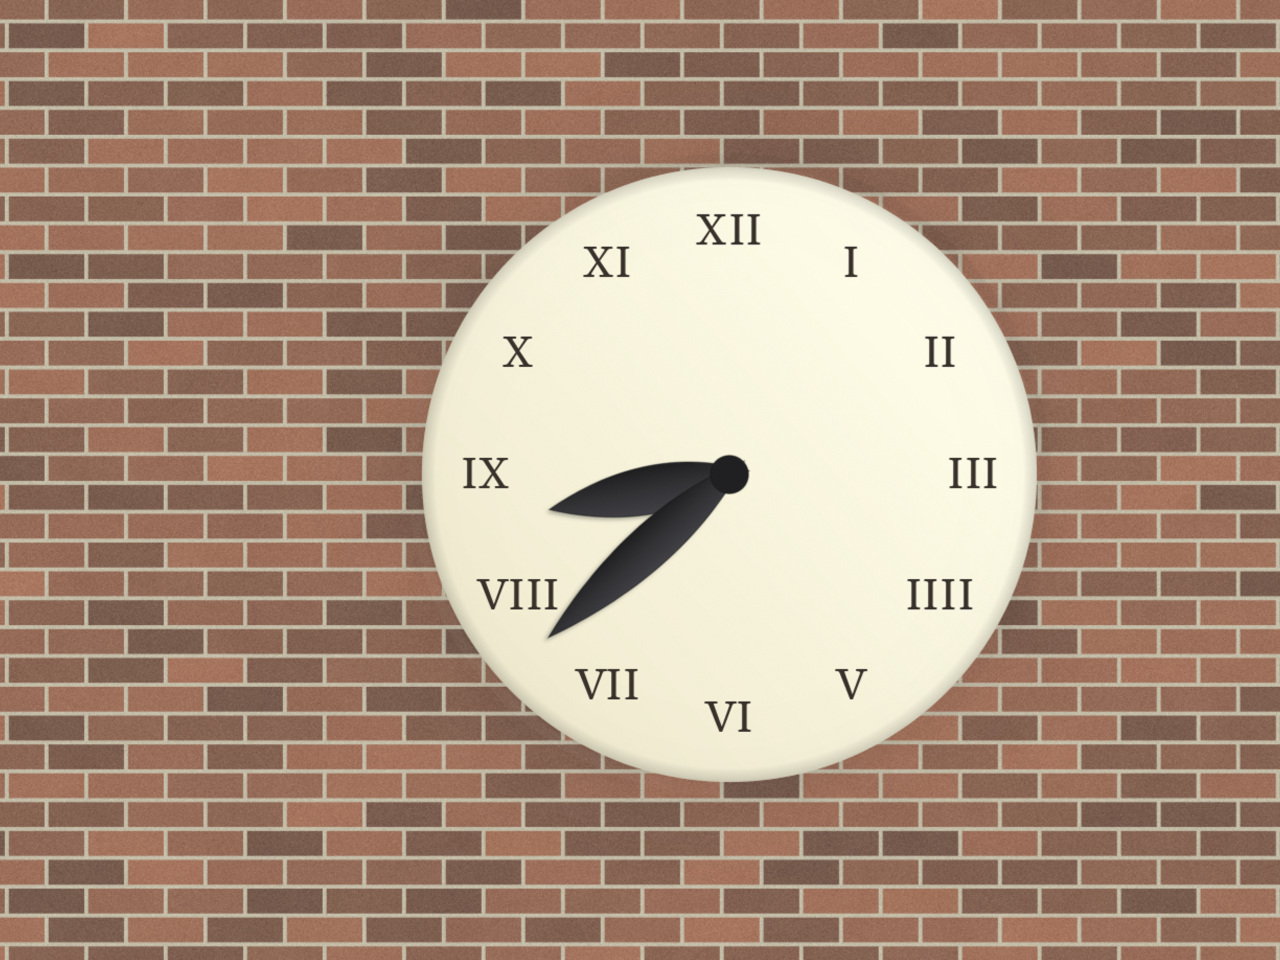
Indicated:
h=8 m=38
